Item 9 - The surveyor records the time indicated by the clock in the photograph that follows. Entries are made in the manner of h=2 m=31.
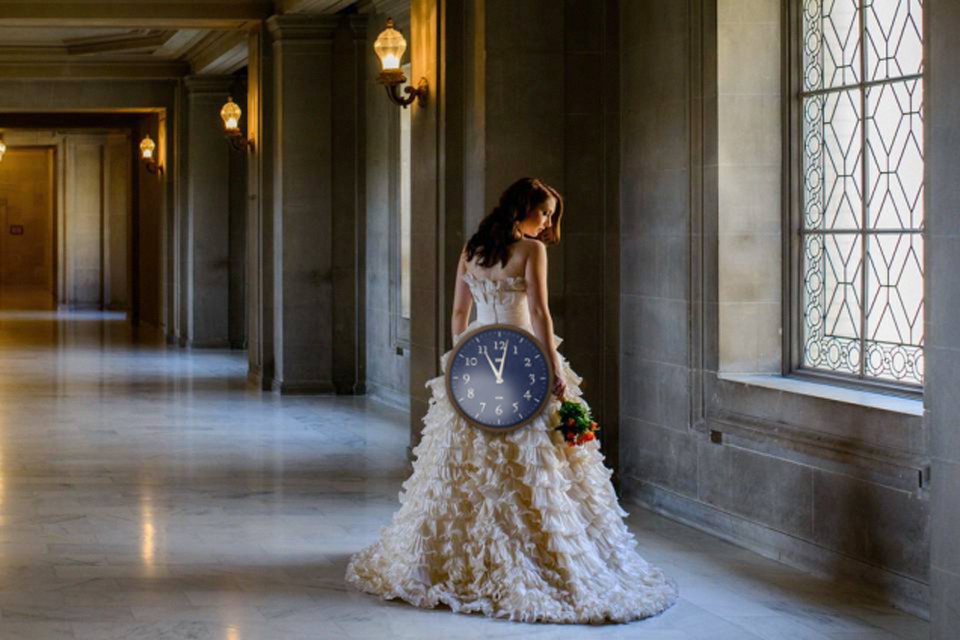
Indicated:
h=11 m=2
